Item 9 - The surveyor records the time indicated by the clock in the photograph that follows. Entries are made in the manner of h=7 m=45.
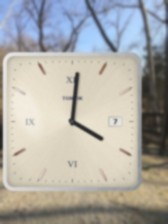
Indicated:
h=4 m=1
